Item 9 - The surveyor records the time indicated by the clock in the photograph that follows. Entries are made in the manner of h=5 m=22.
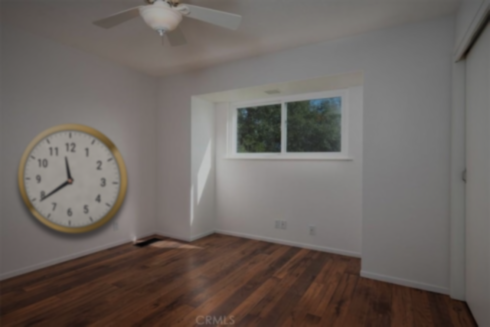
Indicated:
h=11 m=39
